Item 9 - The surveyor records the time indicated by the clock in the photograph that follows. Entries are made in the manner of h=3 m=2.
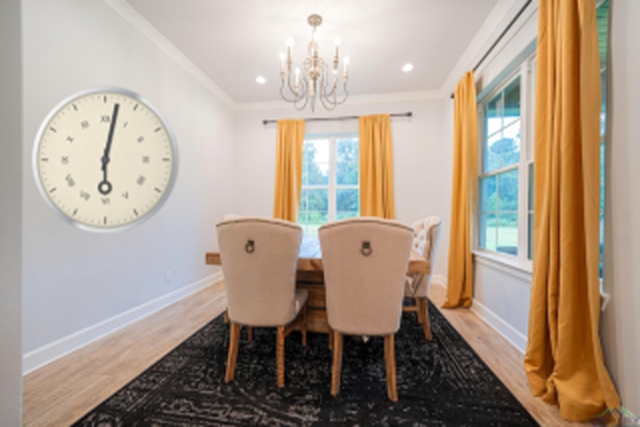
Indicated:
h=6 m=2
